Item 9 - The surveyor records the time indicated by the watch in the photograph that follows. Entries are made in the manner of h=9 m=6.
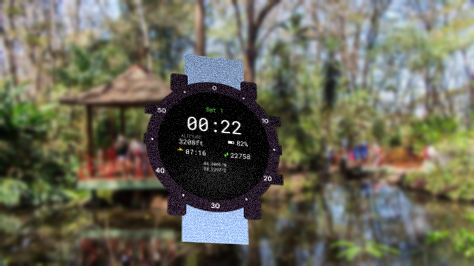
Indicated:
h=0 m=22
